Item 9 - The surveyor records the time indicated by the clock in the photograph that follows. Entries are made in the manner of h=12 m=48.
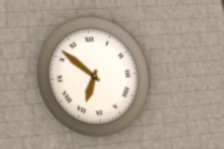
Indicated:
h=6 m=52
